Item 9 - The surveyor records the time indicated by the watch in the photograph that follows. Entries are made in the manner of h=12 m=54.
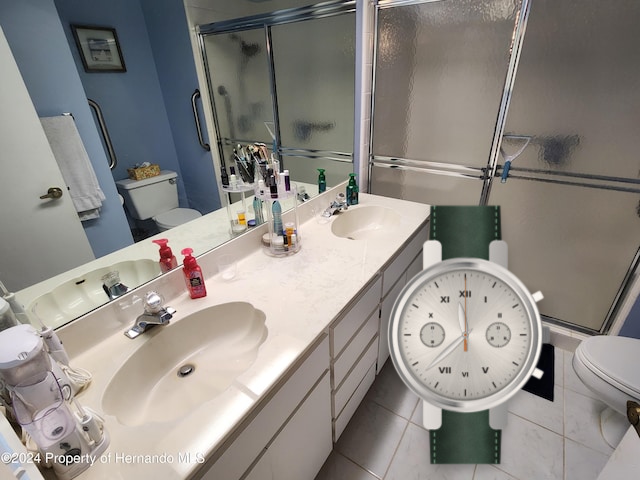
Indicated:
h=11 m=38
